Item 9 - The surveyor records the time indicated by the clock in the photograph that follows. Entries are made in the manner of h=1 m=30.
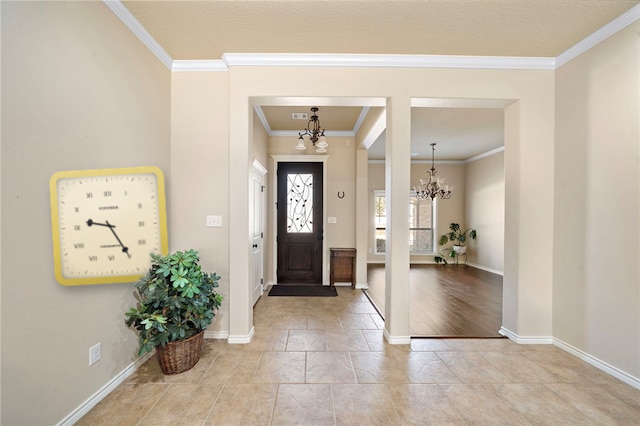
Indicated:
h=9 m=25
